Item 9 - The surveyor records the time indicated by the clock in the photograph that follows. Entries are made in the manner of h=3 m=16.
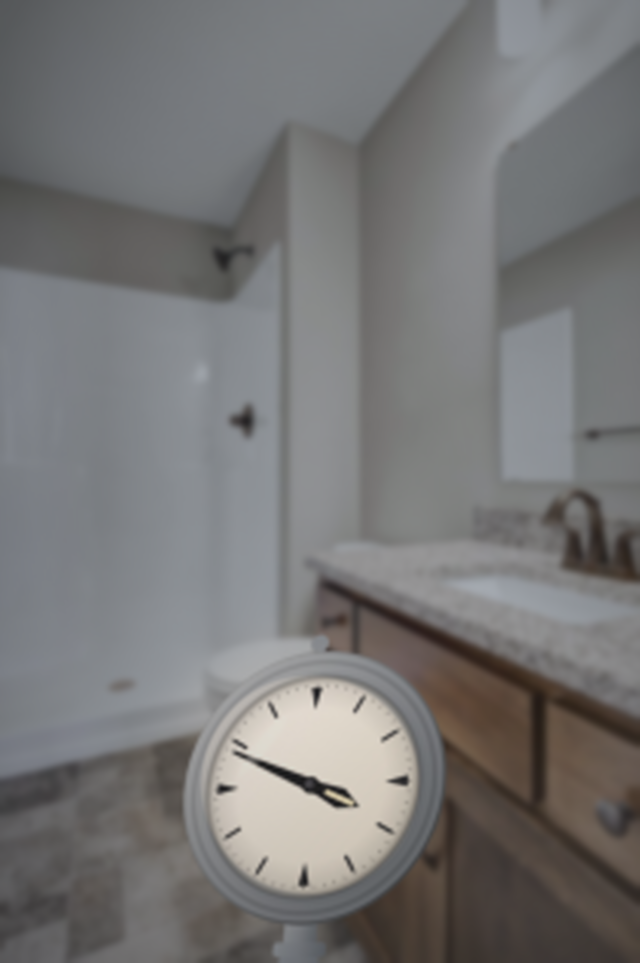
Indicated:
h=3 m=49
